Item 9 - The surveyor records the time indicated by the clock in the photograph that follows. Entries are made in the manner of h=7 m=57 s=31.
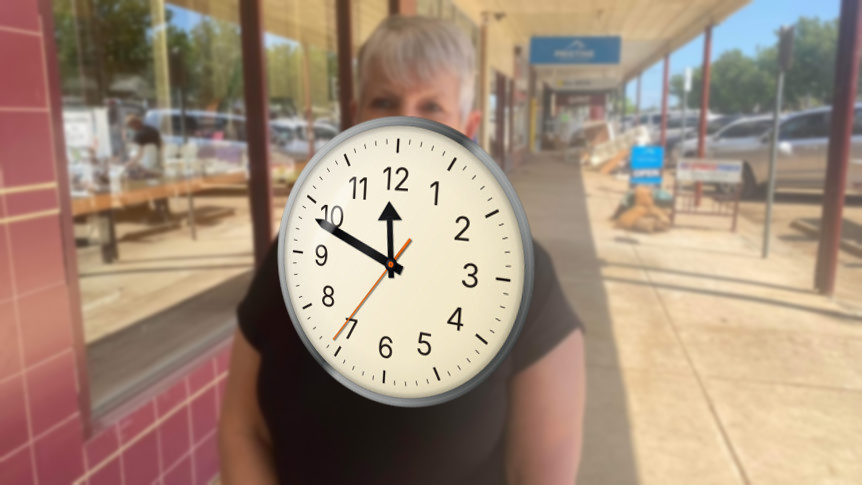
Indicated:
h=11 m=48 s=36
